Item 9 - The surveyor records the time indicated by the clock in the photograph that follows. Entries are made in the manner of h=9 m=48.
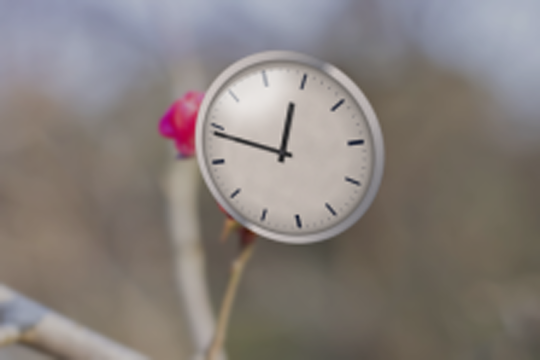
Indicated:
h=12 m=49
